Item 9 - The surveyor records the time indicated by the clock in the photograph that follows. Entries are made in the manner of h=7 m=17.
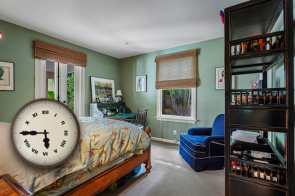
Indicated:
h=5 m=45
